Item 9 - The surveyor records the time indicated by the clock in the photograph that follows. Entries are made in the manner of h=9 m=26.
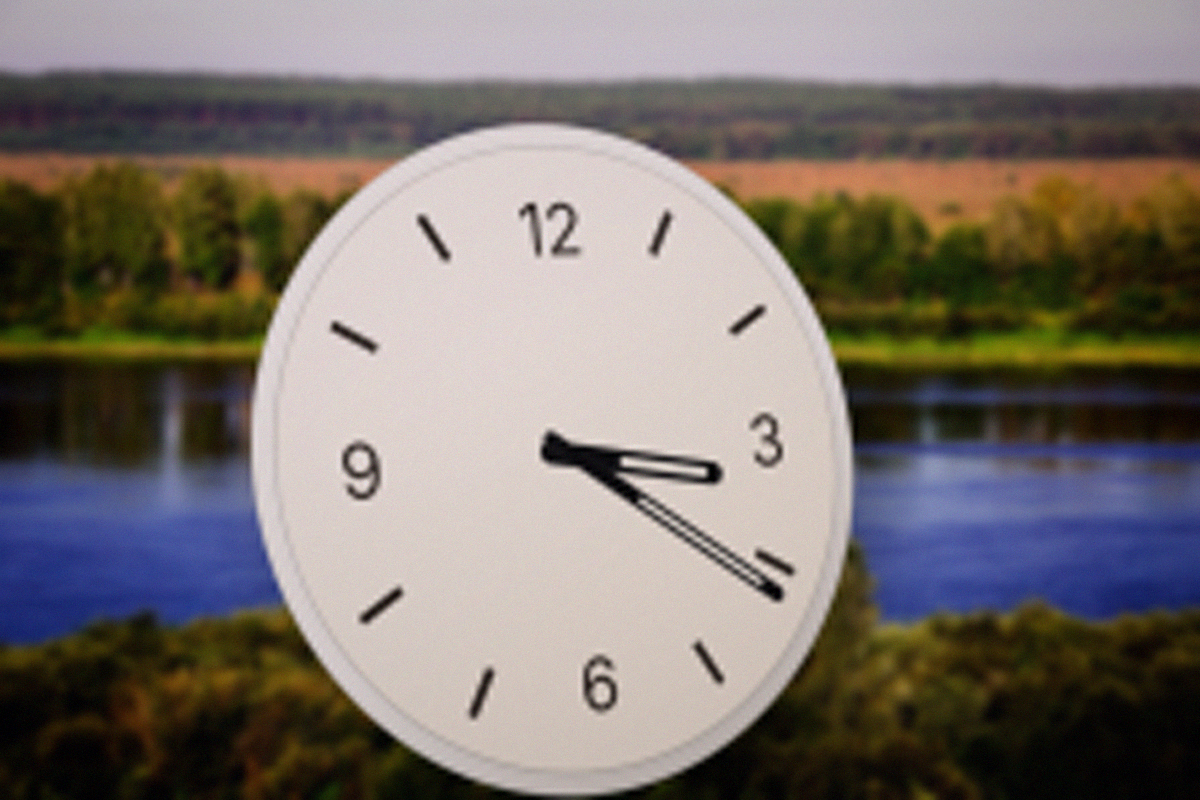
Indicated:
h=3 m=21
